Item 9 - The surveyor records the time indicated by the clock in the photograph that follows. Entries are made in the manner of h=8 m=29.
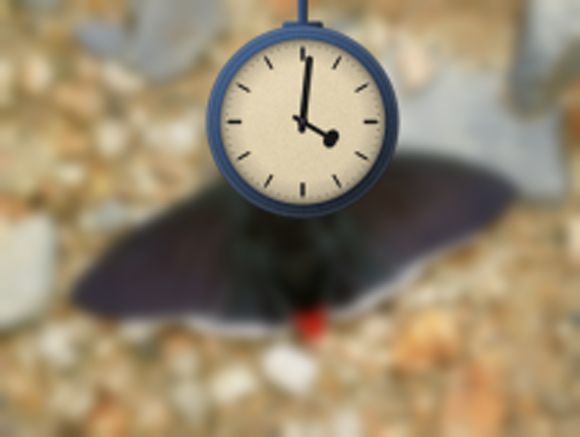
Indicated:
h=4 m=1
